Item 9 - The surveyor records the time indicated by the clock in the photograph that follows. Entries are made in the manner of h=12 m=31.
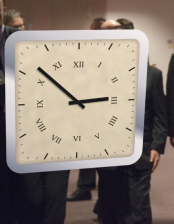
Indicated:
h=2 m=52
